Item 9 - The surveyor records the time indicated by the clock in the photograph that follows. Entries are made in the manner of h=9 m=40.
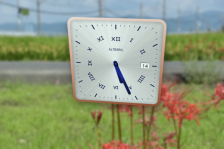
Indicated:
h=5 m=26
